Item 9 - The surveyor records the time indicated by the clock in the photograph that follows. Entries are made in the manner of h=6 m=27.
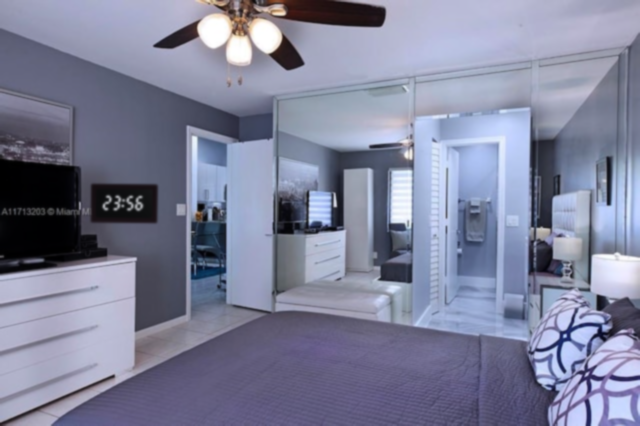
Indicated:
h=23 m=56
